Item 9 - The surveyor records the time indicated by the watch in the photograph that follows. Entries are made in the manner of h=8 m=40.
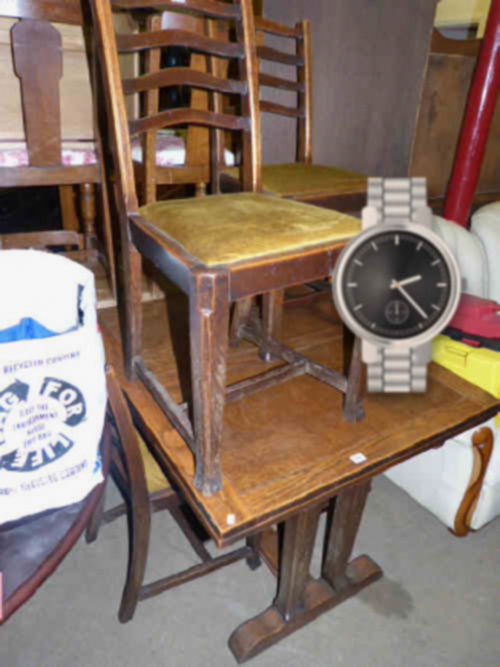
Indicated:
h=2 m=23
